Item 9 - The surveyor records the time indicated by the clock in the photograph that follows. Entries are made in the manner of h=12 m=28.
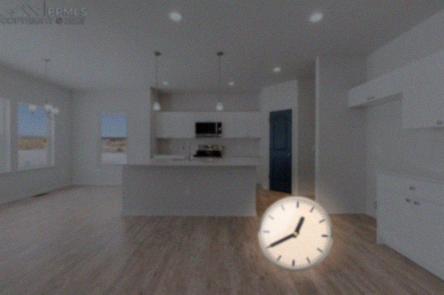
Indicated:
h=12 m=40
